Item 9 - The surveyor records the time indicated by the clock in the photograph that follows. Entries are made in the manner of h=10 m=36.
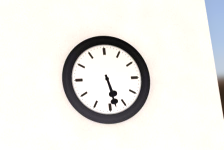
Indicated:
h=5 m=28
